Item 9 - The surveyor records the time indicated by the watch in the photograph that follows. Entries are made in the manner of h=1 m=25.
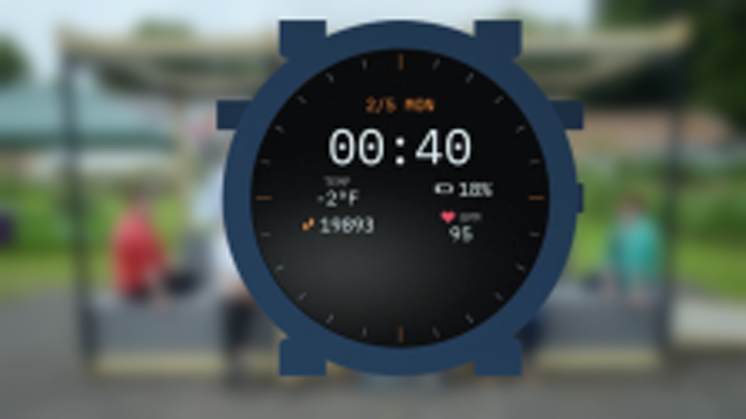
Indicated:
h=0 m=40
